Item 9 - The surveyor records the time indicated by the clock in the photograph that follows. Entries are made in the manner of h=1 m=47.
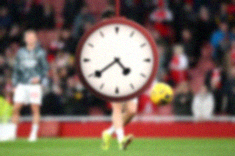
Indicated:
h=4 m=39
